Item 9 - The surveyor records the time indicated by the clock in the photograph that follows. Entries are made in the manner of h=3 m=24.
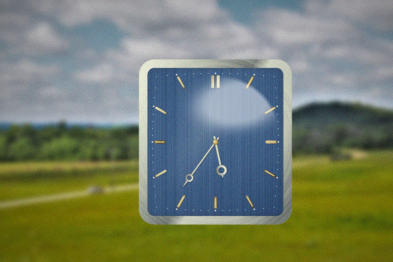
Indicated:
h=5 m=36
